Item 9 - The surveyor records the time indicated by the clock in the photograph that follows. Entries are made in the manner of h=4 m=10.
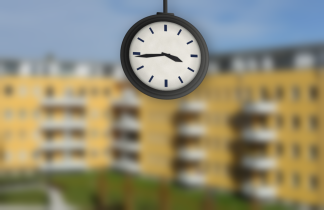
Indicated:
h=3 m=44
